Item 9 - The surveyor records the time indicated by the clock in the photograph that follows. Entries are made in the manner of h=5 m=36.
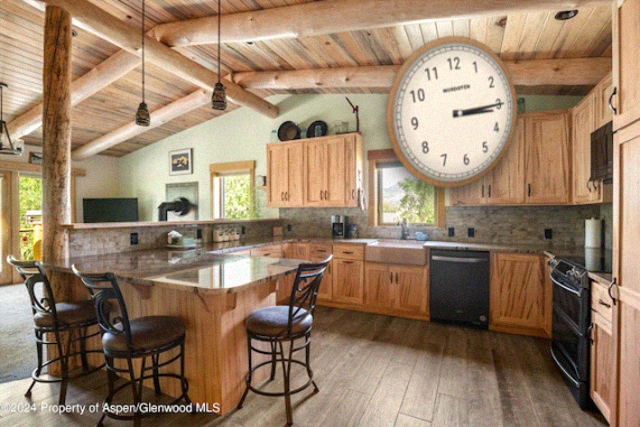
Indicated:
h=3 m=15
